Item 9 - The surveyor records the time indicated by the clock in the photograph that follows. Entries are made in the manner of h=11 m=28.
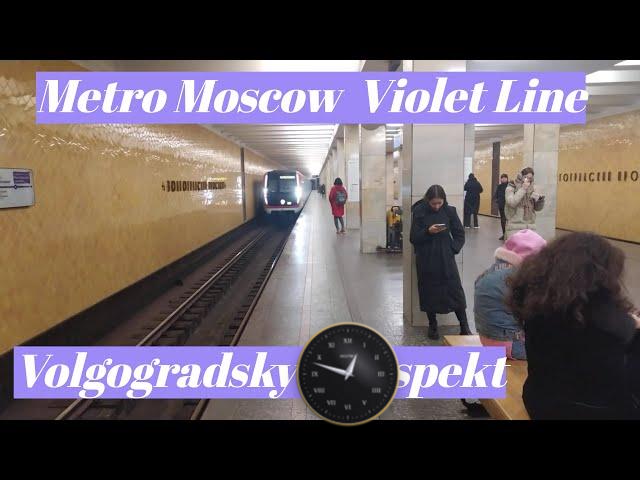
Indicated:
h=12 m=48
